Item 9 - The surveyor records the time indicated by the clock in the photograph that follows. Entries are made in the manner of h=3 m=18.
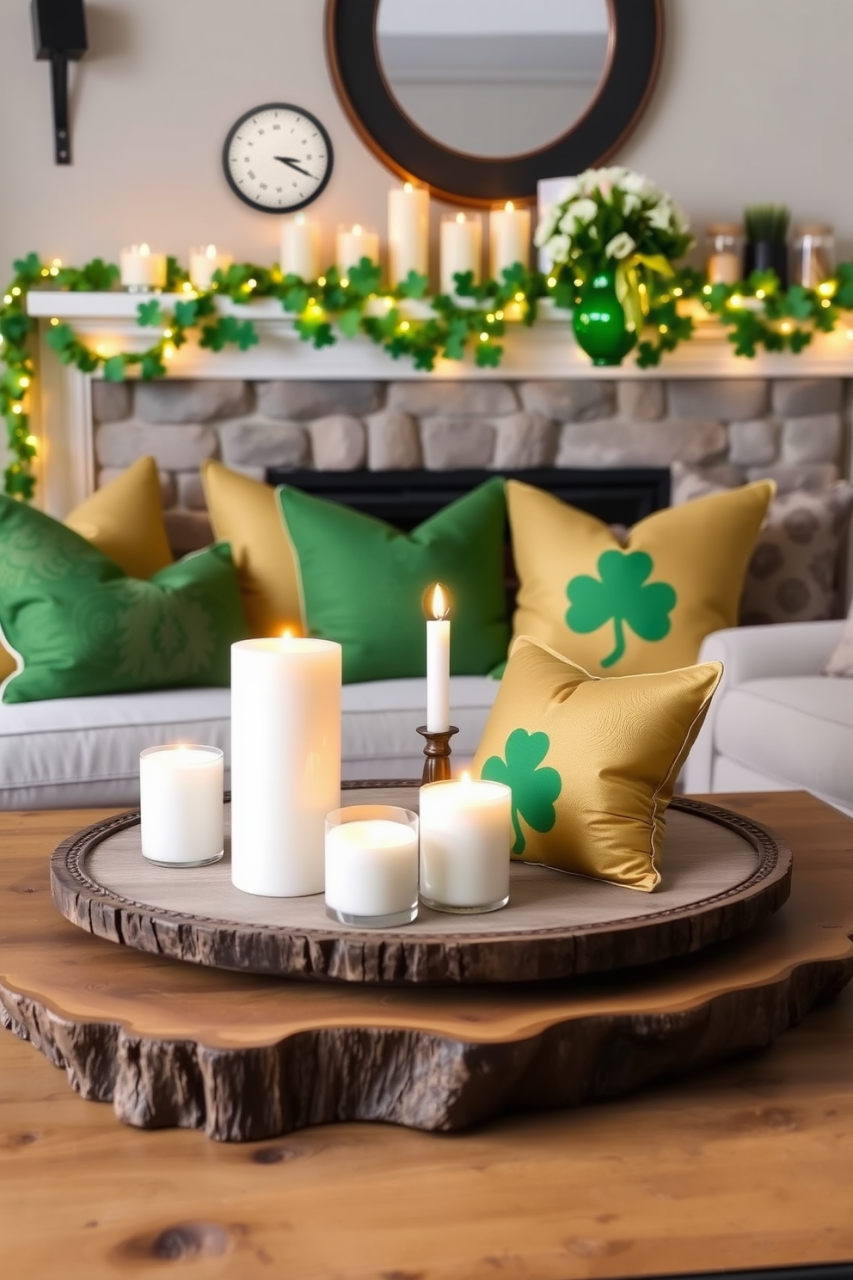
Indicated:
h=3 m=20
